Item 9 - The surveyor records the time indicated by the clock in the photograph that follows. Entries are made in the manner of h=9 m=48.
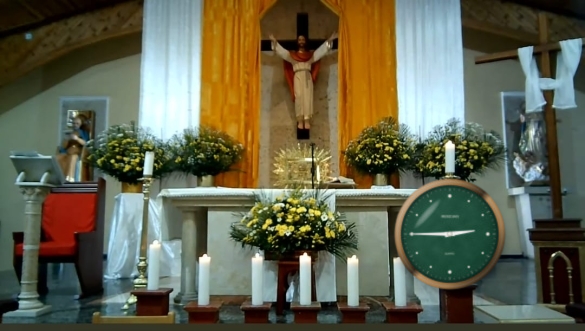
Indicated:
h=2 m=45
